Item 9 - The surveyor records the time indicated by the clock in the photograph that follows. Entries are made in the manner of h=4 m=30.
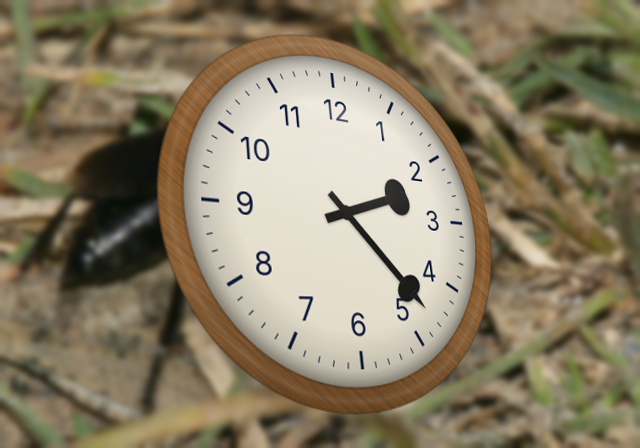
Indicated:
h=2 m=23
